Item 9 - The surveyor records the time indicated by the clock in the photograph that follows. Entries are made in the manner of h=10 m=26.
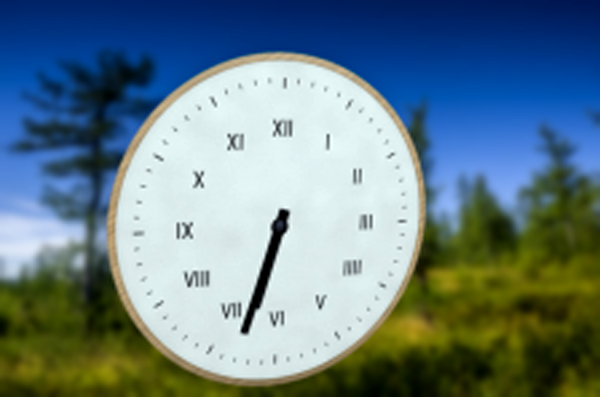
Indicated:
h=6 m=33
